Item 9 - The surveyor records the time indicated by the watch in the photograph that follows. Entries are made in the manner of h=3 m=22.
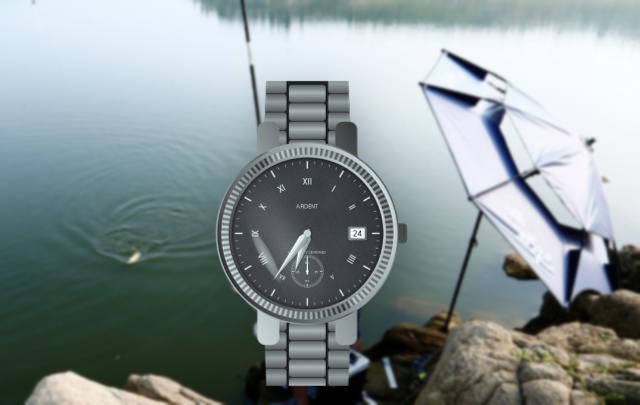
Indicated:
h=6 m=36
